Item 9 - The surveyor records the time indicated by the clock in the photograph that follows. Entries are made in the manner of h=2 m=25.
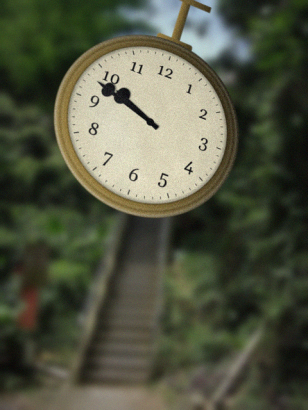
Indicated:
h=9 m=48
